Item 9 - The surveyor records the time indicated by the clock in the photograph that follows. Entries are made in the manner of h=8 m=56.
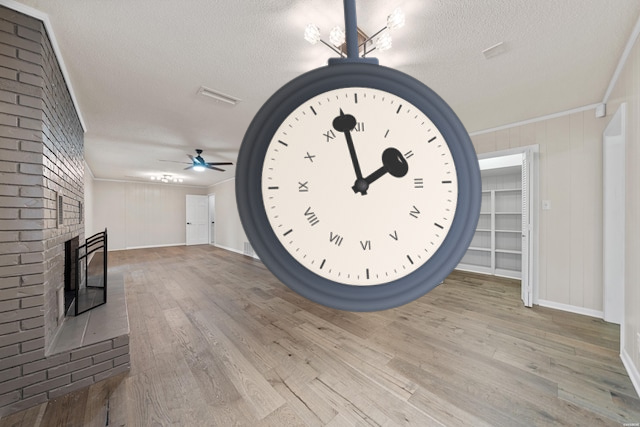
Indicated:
h=1 m=58
